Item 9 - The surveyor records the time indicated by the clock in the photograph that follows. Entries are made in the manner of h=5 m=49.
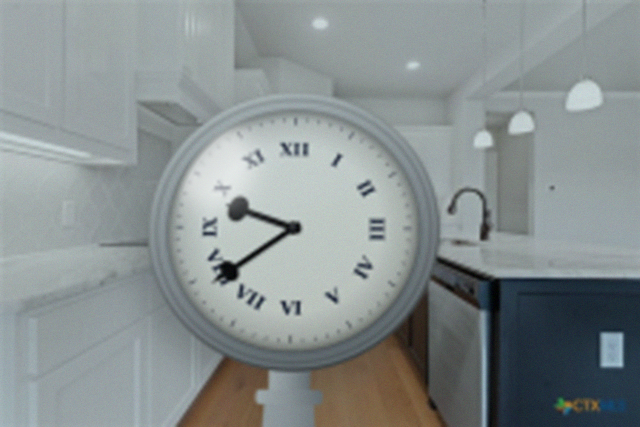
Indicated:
h=9 m=39
